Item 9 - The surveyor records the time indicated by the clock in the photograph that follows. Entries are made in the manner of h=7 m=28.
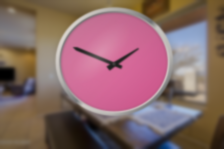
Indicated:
h=1 m=49
